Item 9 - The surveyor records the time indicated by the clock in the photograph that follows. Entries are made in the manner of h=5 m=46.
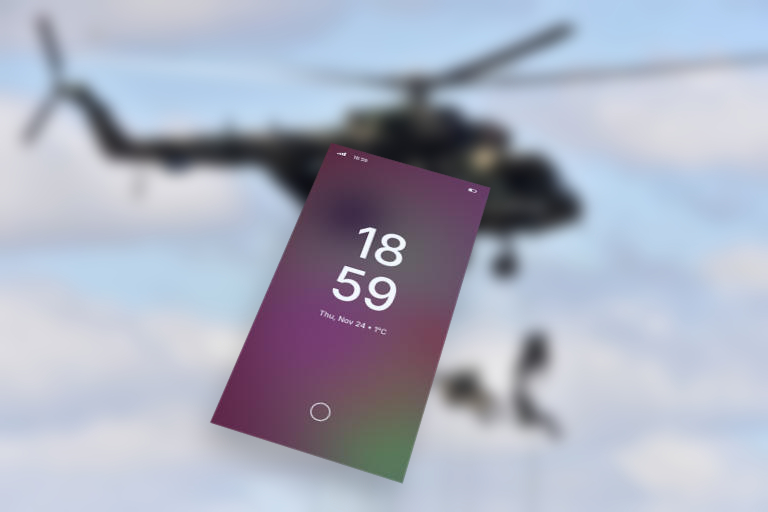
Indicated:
h=18 m=59
